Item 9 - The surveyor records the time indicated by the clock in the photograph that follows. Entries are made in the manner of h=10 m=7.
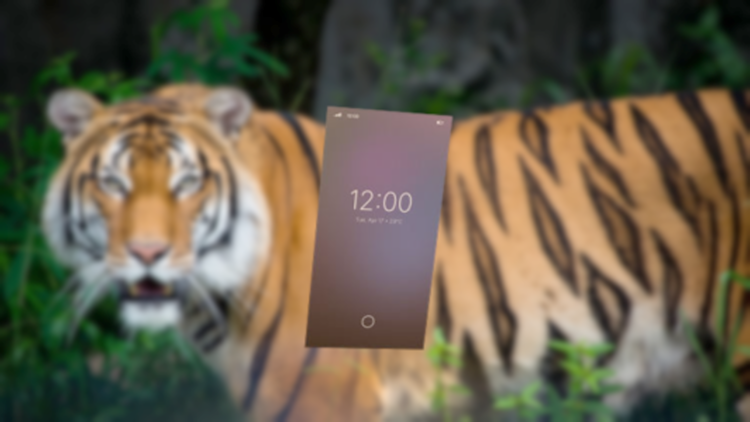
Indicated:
h=12 m=0
